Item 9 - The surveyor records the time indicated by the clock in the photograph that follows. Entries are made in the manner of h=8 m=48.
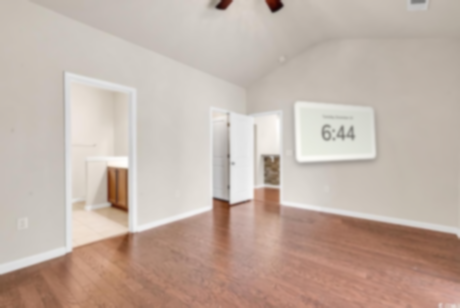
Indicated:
h=6 m=44
